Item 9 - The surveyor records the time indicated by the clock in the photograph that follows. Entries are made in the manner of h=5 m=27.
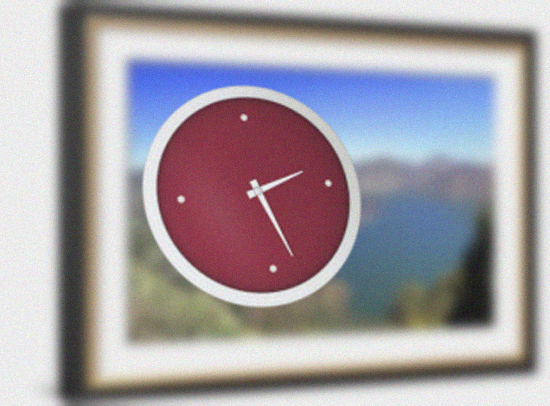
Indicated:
h=2 m=27
